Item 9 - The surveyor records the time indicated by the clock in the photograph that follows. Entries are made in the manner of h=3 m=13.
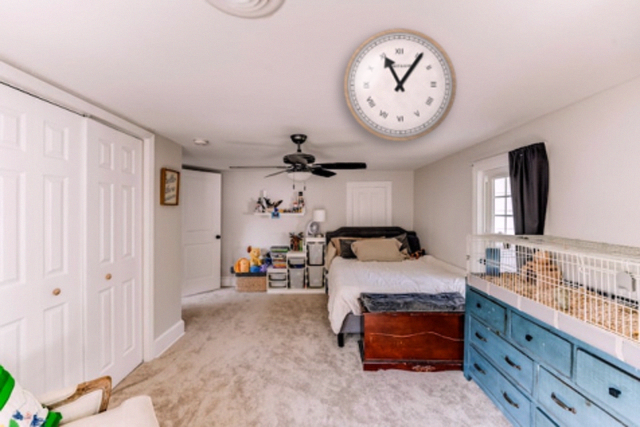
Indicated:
h=11 m=6
